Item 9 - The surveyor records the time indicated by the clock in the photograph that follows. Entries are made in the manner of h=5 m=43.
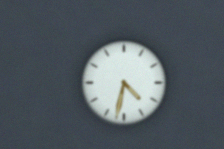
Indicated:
h=4 m=32
